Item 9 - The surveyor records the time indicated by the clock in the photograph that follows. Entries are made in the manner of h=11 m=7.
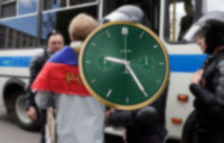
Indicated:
h=9 m=25
